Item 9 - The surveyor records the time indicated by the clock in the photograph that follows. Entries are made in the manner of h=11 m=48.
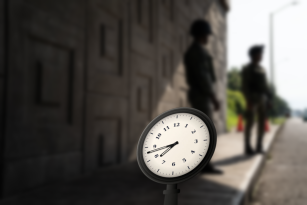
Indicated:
h=7 m=43
